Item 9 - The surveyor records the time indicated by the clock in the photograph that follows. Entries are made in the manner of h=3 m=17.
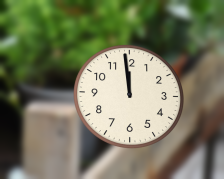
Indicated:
h=11 m=59
